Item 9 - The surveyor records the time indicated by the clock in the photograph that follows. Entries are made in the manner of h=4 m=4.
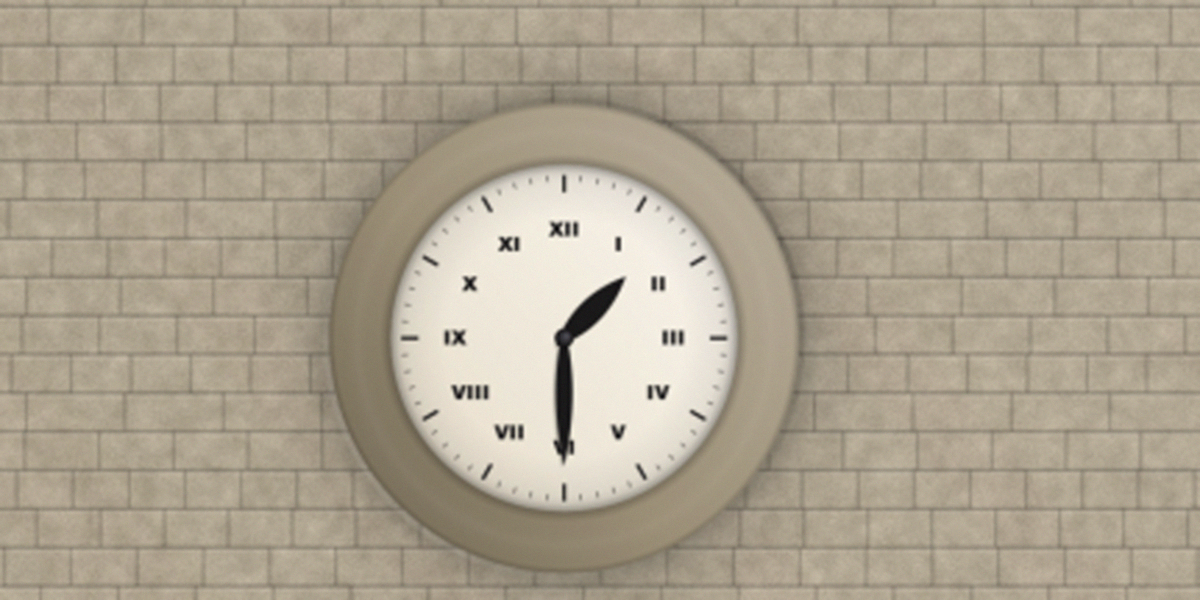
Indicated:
h=1 m=30
